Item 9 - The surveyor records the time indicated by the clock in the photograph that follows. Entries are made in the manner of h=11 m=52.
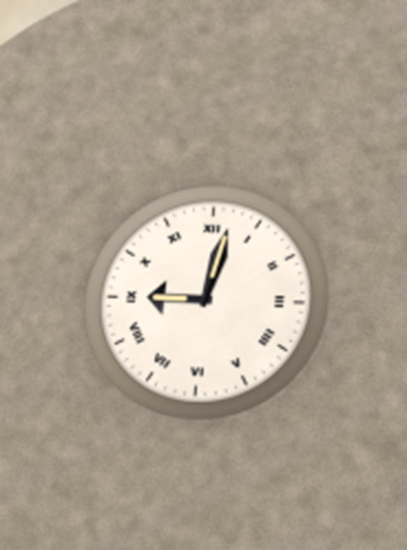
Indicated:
h=9 m=2
